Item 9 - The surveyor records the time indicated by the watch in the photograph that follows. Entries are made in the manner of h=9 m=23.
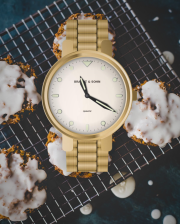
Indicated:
h=11 m=20
